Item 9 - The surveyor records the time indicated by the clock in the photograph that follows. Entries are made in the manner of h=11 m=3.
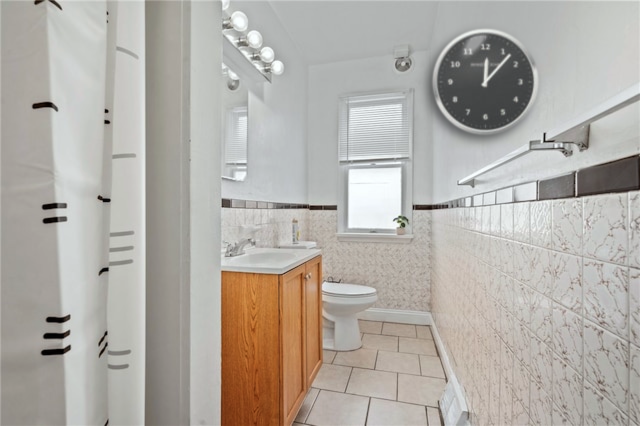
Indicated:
h=12 m=7
